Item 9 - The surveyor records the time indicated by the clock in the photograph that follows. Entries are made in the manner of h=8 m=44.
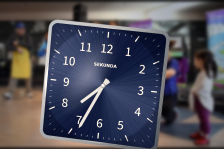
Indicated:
h=7 m=34
